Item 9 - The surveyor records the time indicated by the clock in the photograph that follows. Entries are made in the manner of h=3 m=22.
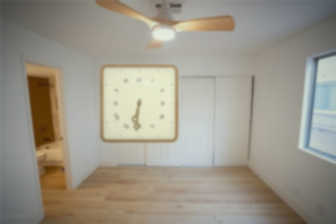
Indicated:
h=6 m=31
